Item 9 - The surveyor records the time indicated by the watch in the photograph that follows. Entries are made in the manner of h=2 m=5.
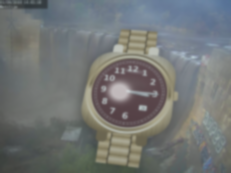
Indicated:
h=3 m=15
